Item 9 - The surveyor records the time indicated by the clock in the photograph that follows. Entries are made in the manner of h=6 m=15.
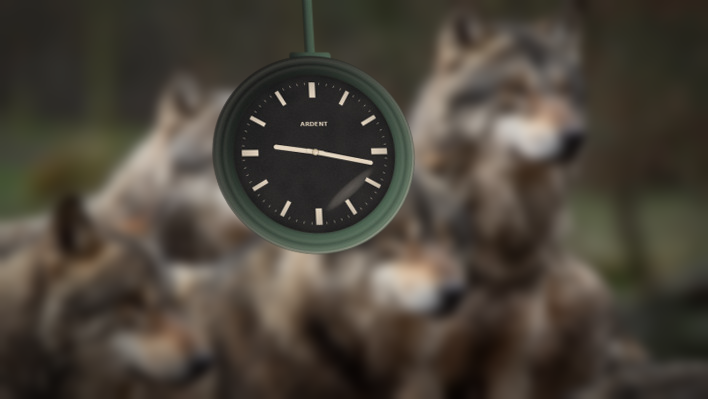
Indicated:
h=9 m=17
